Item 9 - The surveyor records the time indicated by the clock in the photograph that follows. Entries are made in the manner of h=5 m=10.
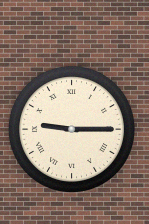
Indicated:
h=9 m=15
